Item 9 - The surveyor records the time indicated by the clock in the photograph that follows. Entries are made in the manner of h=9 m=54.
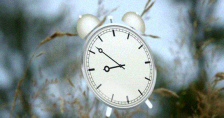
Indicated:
h=8 m=52
